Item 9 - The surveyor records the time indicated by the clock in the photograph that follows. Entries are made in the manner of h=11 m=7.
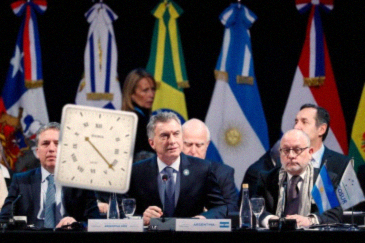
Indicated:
h=10 m=22
